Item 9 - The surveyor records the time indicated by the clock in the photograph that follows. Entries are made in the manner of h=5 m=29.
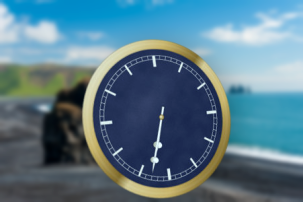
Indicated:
h=6 m=33
